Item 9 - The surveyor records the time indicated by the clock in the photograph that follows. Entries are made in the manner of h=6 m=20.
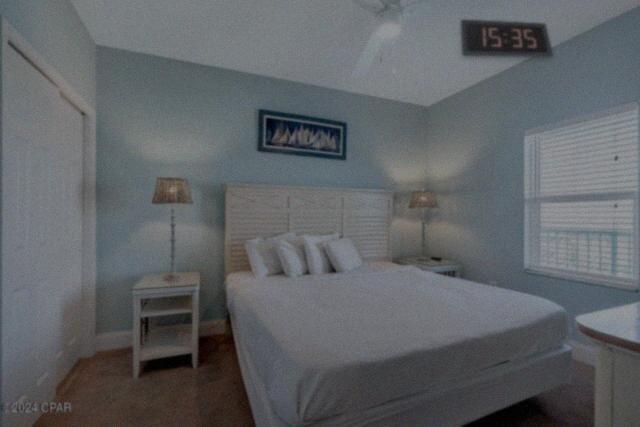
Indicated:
h=15 m=35
